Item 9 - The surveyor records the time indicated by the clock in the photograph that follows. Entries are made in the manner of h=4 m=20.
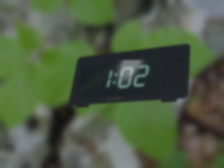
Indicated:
h=1 m=2
